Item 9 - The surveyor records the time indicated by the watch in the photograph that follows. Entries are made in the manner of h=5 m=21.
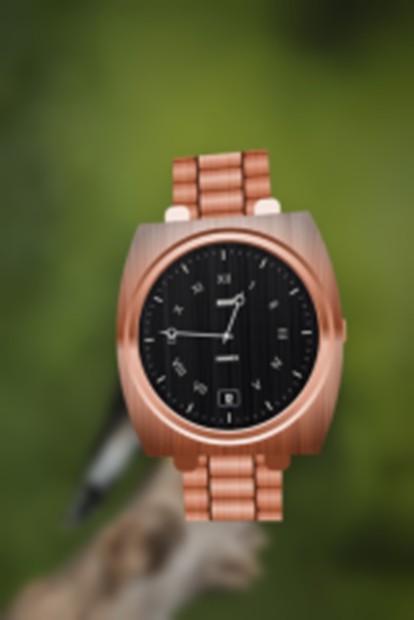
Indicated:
h=12 m=46
